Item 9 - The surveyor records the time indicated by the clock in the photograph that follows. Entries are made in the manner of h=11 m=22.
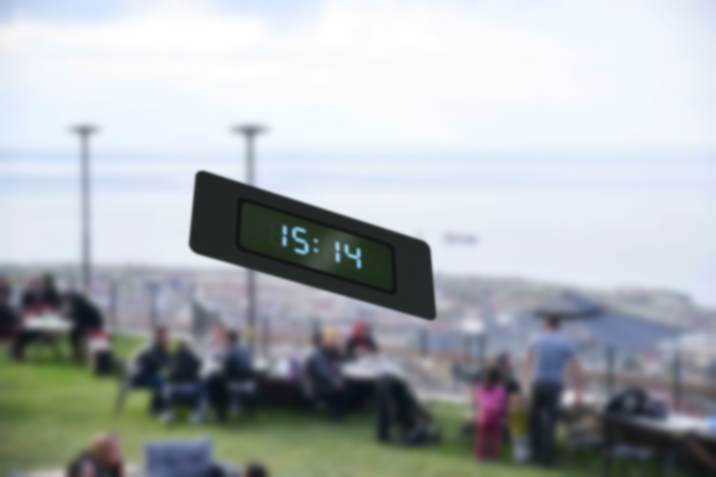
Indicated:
h=15 m=14
